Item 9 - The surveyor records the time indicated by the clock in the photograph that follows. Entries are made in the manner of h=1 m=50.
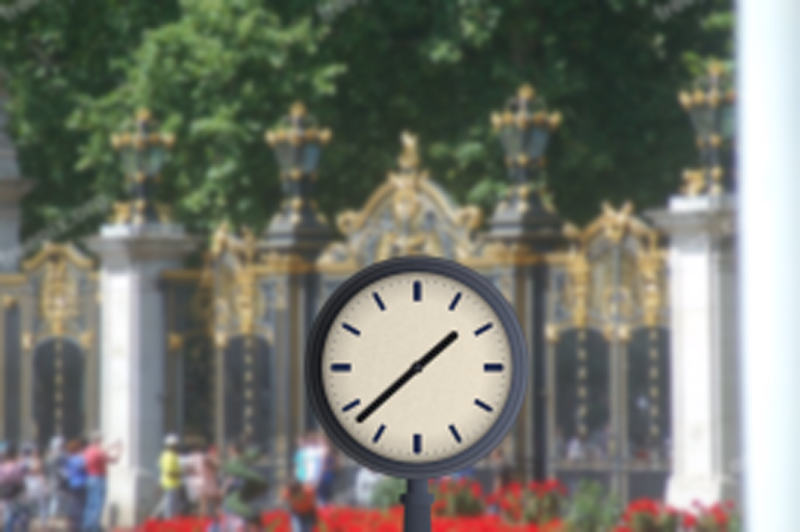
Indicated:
h=1 m=38
